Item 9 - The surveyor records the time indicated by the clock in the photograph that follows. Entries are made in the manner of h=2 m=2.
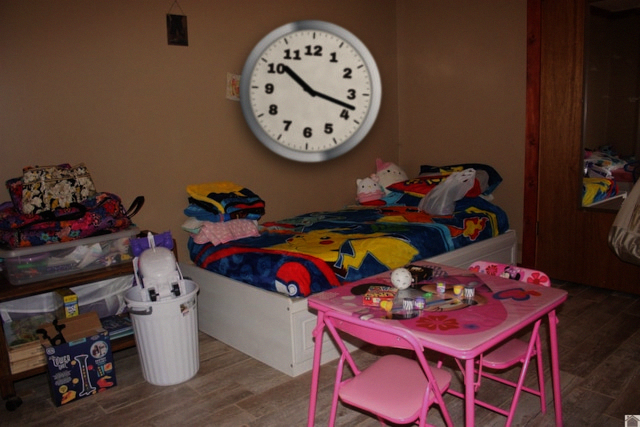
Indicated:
h=10 m=18
